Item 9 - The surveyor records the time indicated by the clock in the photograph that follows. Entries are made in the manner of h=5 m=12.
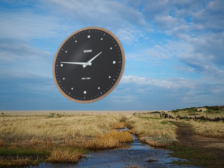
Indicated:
h=1 m=46
